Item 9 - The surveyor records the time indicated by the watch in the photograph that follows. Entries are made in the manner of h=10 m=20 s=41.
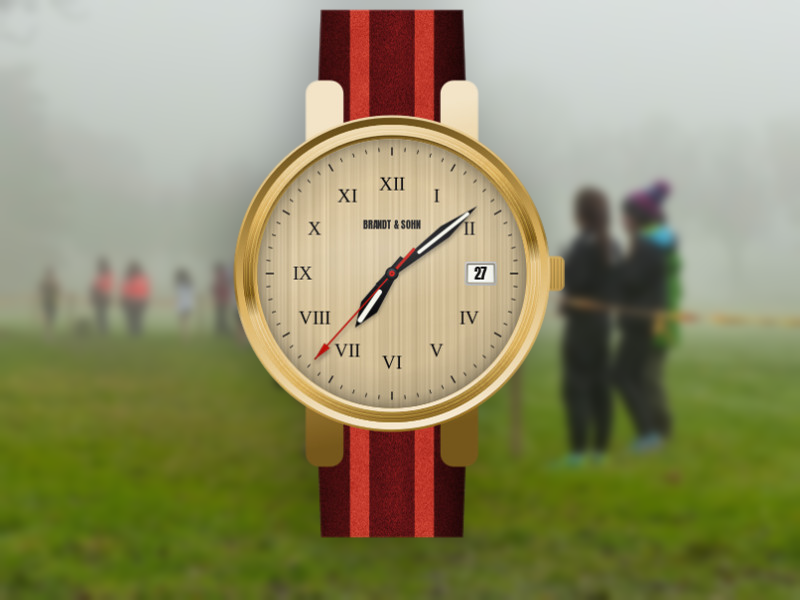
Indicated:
h=7 m=8 s=37
